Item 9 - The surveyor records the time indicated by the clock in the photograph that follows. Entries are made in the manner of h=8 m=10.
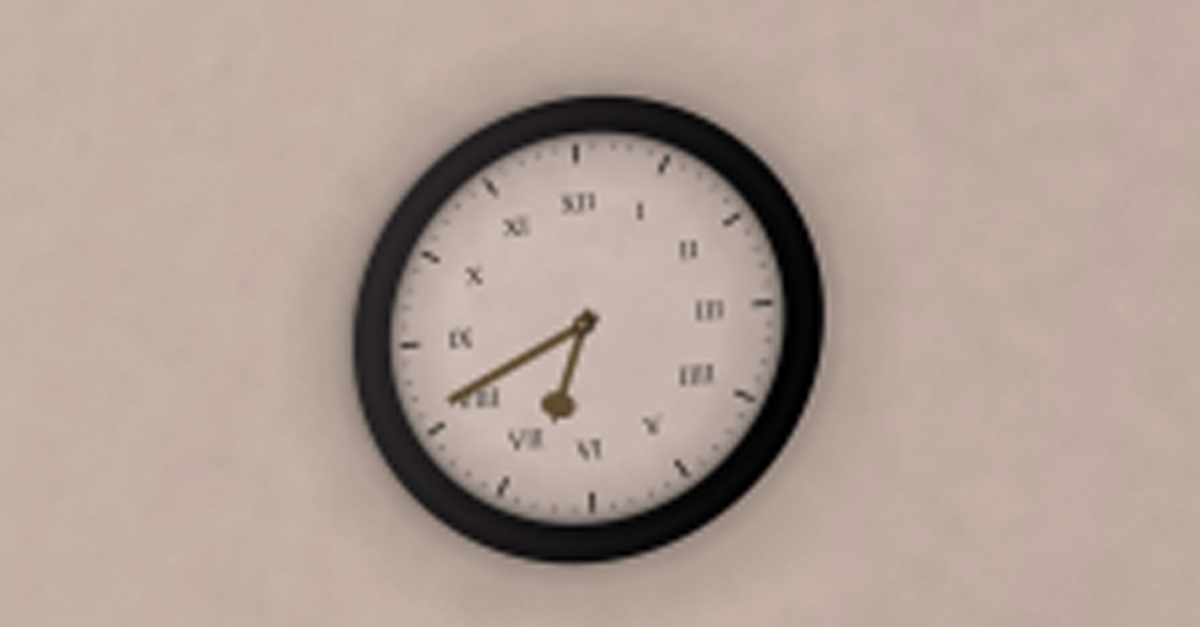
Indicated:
h=6 m=41
